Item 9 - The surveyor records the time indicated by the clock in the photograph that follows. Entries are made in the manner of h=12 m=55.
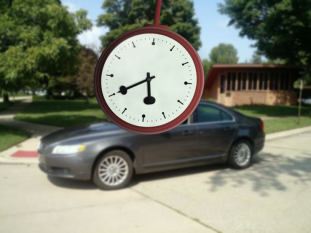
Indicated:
h=5 m=40
